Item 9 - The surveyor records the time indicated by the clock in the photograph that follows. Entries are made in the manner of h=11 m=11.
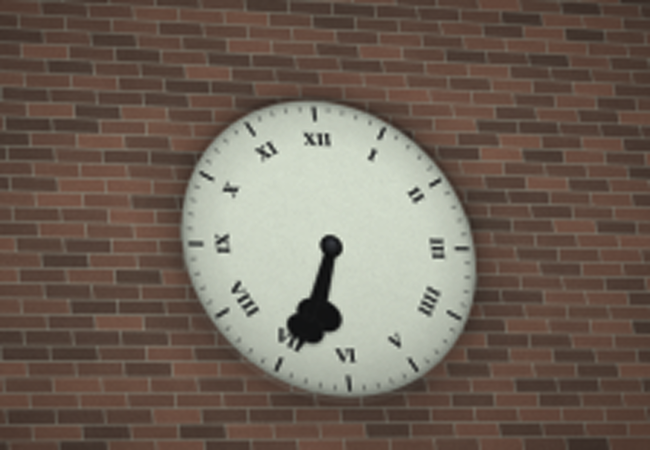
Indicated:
h=6 m=34
